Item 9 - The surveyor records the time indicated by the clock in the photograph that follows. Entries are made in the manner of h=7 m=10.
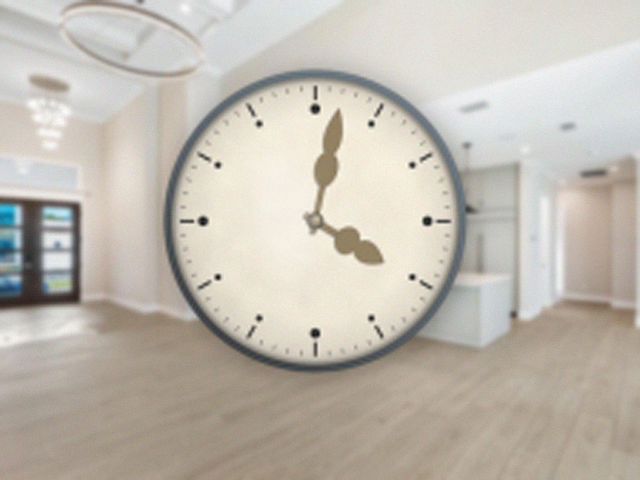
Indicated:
h=4 m=2
